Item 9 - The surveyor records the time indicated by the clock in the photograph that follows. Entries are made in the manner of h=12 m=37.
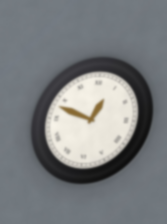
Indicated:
h=12 m=48
